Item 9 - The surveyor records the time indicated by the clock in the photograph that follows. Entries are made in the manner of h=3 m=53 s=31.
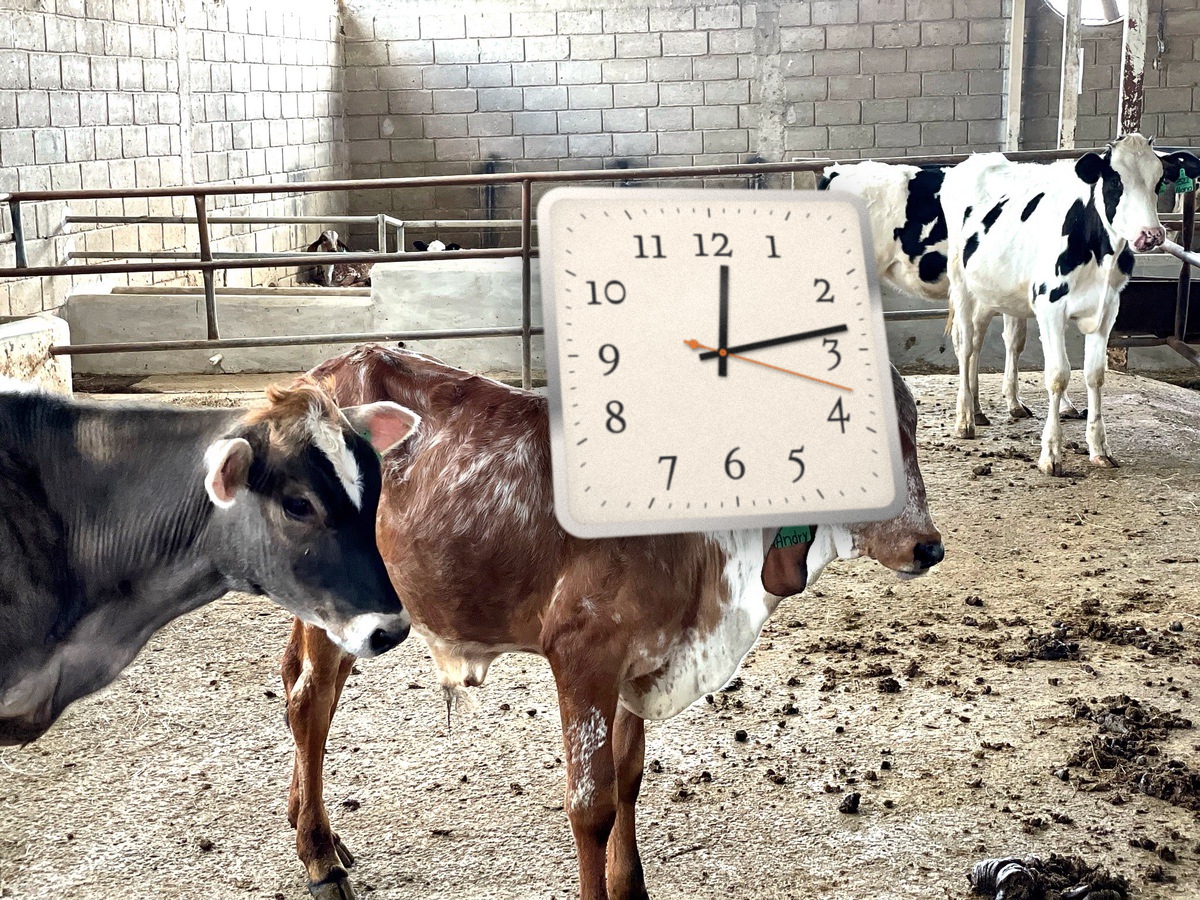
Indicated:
h=12 m=13 s=18
